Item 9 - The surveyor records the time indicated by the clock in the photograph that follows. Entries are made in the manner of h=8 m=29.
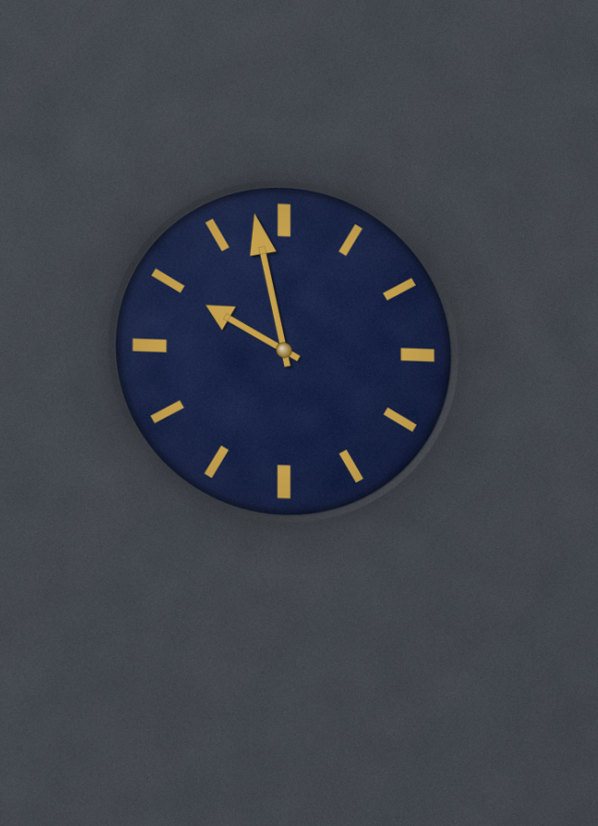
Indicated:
h=9 m=58
